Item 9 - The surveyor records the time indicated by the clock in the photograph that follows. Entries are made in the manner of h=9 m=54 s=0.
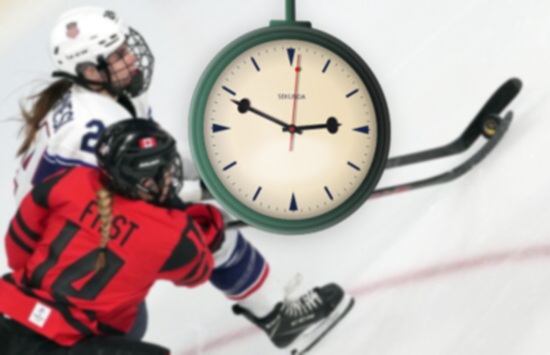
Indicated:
h=2 m=49 s=1
